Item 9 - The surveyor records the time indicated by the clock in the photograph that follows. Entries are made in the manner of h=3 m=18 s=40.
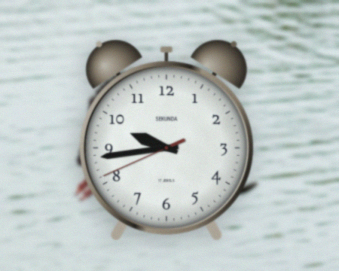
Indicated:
h=9 m=43 s=41
